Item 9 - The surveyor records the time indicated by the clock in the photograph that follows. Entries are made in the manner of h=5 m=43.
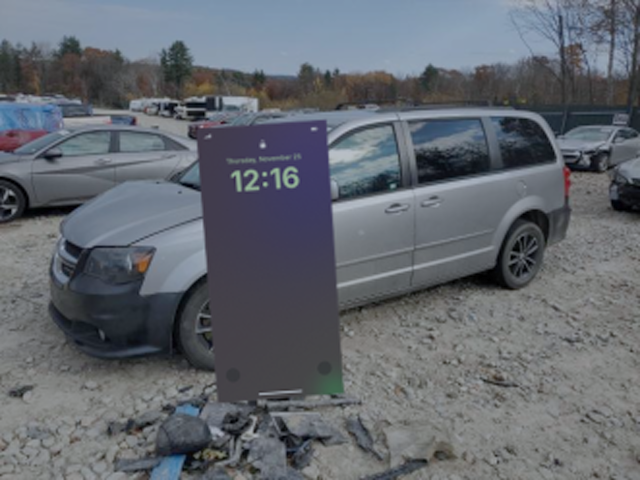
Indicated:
h=12 m=16
